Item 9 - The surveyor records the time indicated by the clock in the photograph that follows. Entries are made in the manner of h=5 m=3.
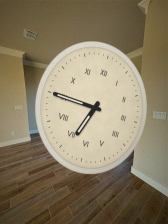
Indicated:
h=6 m=45
